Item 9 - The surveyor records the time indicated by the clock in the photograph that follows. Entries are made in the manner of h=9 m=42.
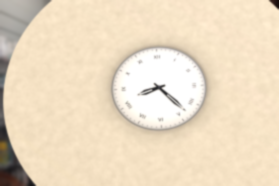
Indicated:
h=8 m=23
